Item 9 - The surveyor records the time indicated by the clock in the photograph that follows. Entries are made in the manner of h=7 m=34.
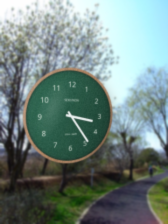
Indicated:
h=3 m=24
